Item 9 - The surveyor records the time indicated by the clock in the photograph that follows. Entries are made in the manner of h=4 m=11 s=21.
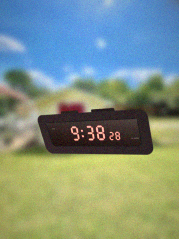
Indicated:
h=9 m=38 s=28
